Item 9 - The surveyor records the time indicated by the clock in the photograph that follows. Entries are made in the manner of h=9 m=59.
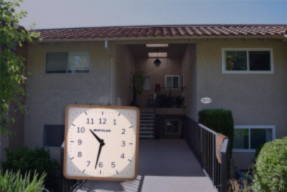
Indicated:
h=10 m=32
